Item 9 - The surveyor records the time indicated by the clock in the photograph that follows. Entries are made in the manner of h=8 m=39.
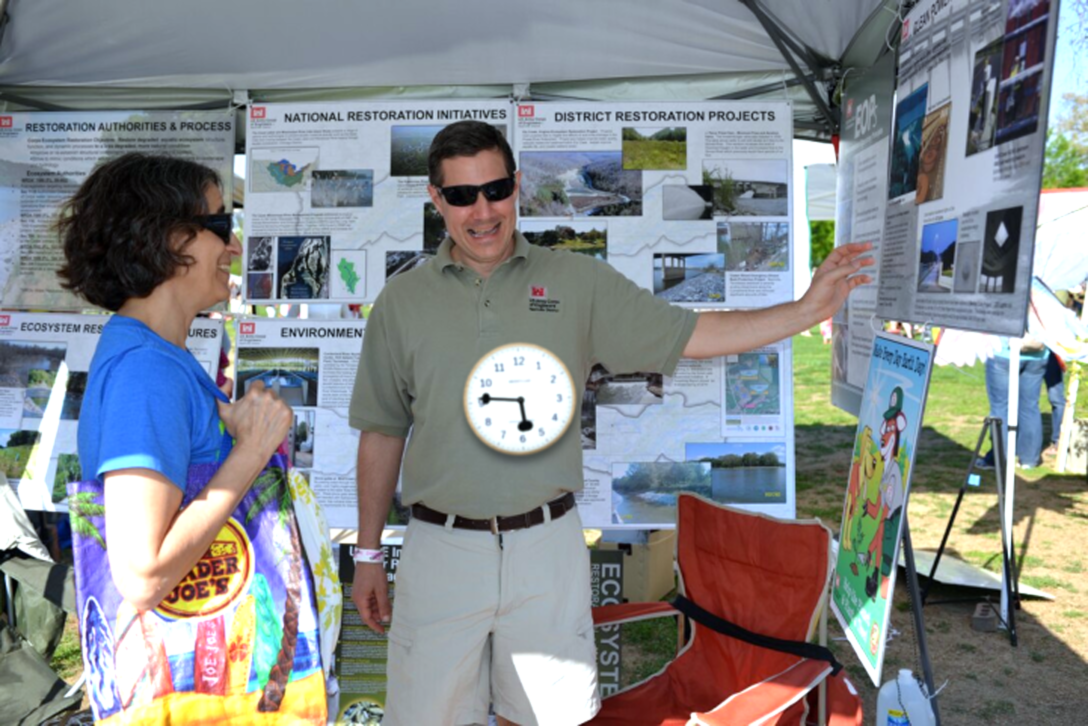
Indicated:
h=5 m=46
